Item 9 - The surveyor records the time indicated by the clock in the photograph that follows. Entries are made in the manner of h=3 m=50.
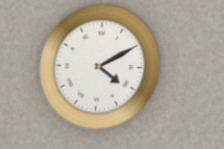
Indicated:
h=4 m=10
